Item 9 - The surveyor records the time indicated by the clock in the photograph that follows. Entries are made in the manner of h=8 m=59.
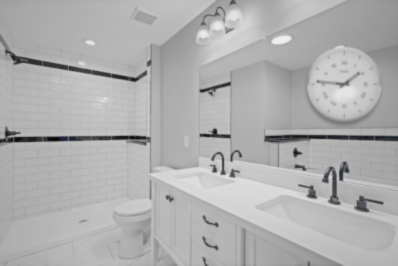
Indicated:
h=1 m=46
